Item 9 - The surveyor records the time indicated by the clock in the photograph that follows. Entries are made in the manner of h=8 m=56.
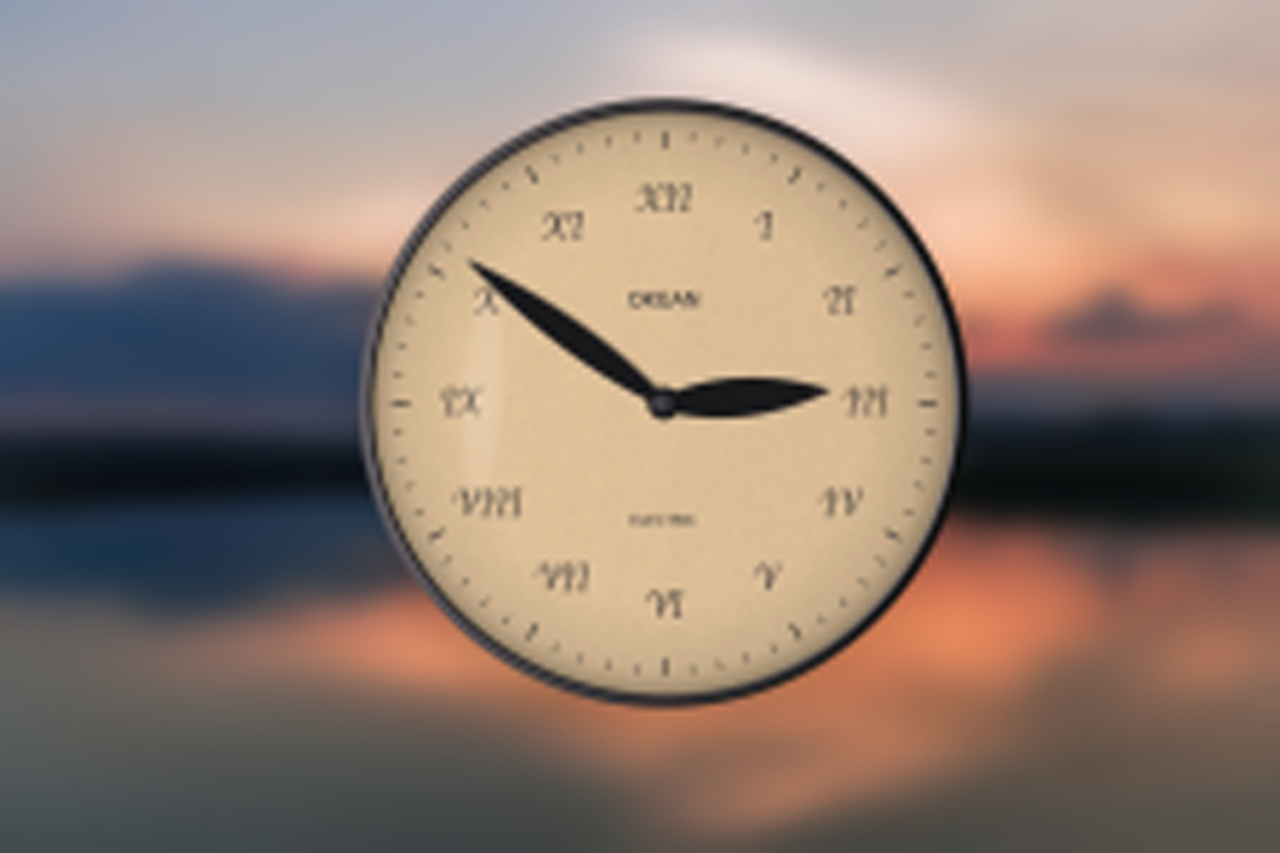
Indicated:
h=2 m=51
